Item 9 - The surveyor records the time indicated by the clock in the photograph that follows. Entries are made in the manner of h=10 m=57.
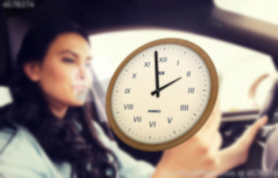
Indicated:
h=1 m=58
